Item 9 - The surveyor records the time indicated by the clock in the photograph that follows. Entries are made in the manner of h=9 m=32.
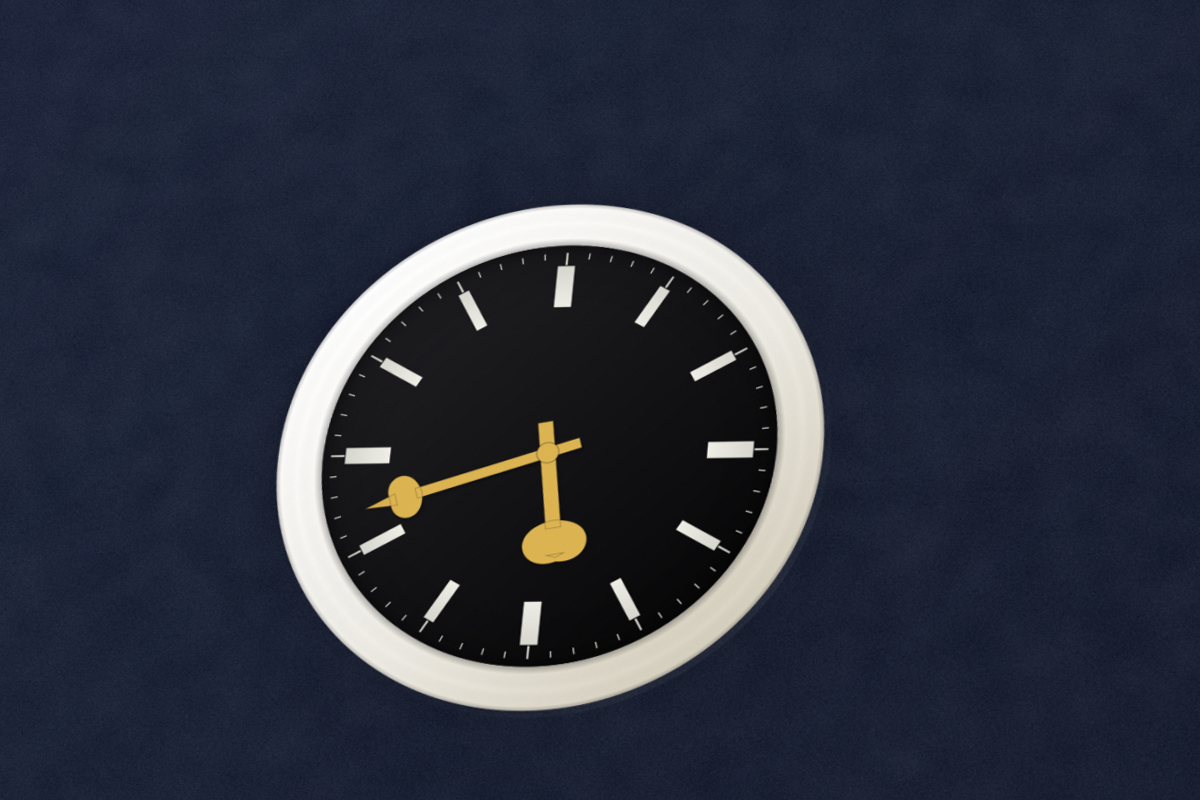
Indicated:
h=5 m=42
